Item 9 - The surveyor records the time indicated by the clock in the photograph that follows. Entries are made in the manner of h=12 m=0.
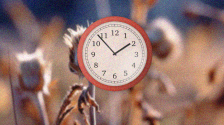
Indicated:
h=1 m=53
